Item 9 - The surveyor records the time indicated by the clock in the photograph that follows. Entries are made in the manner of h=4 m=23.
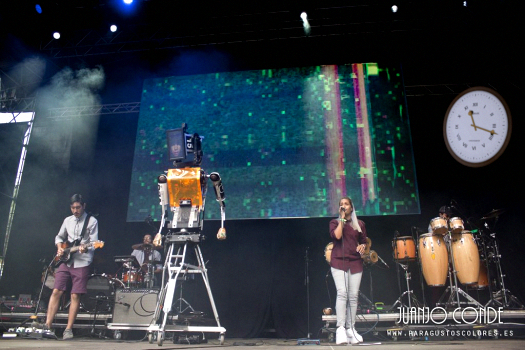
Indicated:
h=11 m=18
